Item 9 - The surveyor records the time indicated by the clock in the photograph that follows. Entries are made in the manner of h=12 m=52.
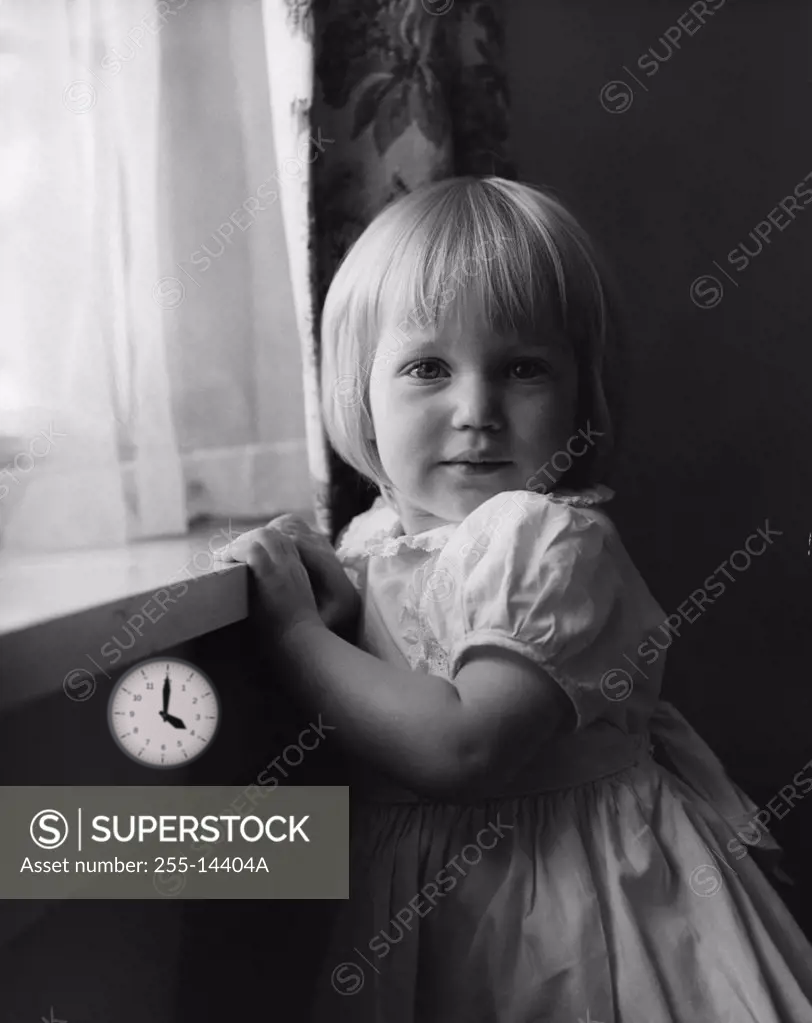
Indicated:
h=4 m=0
